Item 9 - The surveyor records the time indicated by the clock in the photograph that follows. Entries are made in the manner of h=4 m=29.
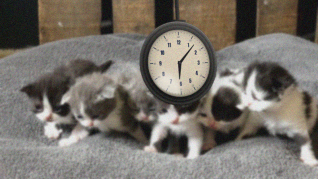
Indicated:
h=6 m=7
